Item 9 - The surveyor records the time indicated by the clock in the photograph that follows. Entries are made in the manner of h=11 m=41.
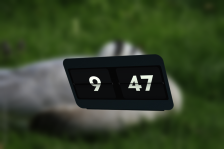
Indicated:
h=9 m=47
